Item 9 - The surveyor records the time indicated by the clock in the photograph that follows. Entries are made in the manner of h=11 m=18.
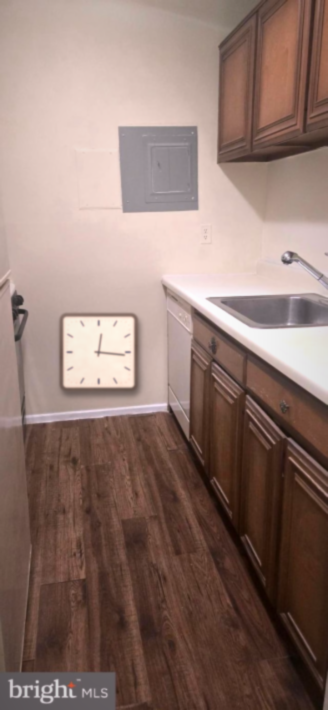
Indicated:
h=12 m=16
